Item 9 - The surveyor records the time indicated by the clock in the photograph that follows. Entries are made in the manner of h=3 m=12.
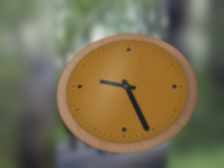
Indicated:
h=9 m=26
